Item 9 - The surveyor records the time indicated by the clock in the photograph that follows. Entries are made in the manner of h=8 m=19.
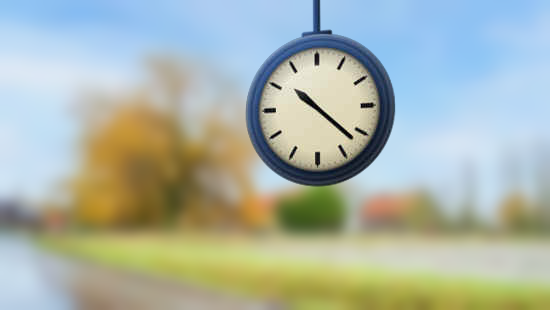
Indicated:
h=10 m=22
